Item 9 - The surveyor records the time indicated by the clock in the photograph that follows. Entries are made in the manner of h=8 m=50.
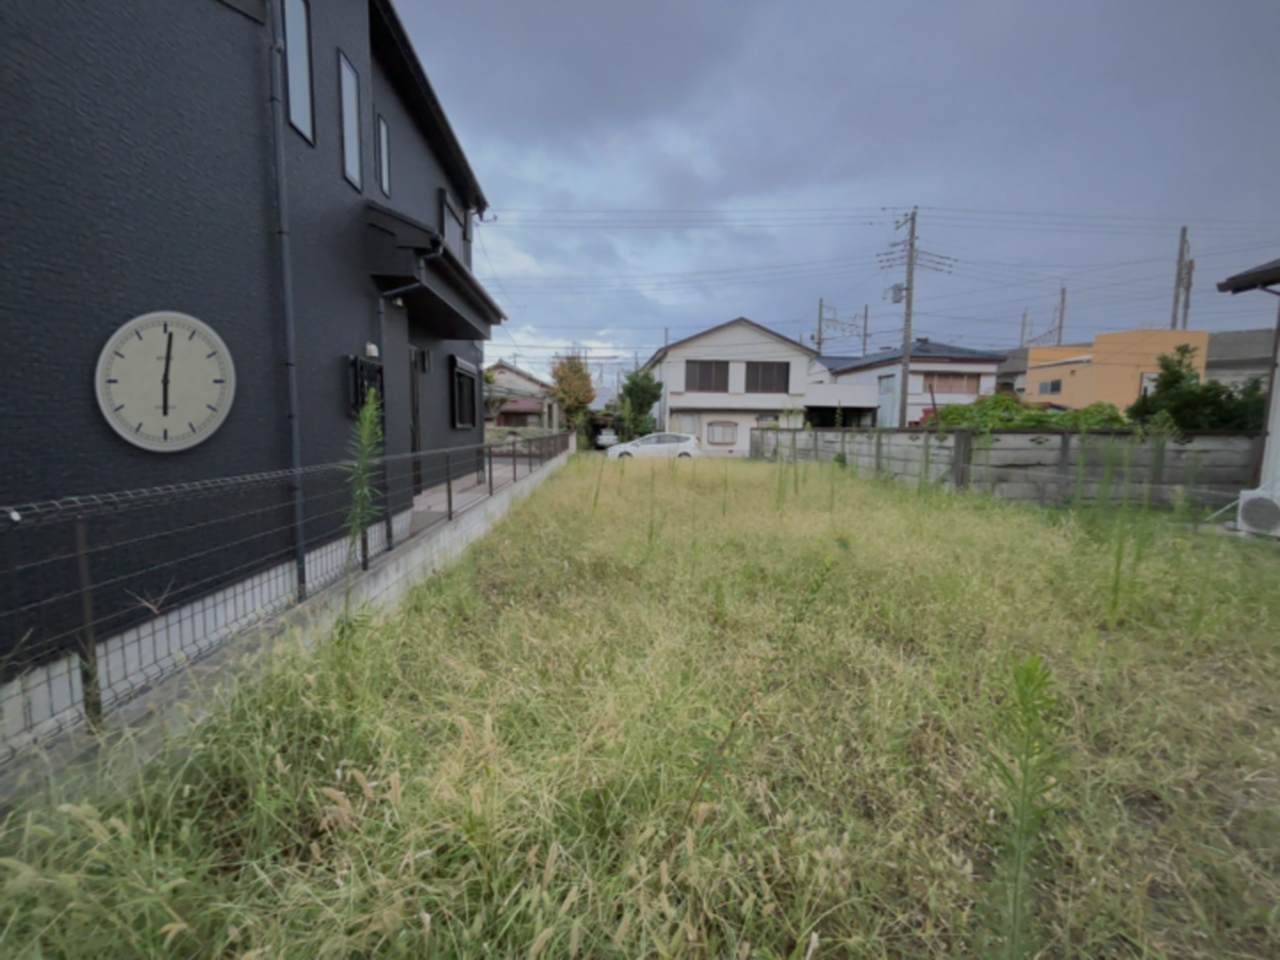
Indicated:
h=6 m=1
